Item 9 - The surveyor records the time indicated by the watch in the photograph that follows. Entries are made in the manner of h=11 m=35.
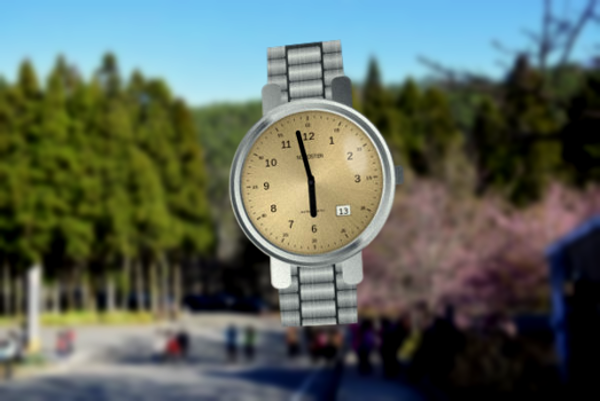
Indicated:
h=5 m=58
